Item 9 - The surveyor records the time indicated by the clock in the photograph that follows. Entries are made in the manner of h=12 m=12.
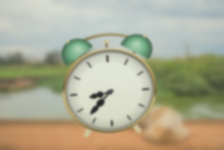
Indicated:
h=8 m=37
